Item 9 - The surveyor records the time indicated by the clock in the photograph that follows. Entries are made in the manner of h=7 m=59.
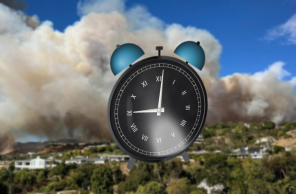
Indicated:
h=9 m=1
